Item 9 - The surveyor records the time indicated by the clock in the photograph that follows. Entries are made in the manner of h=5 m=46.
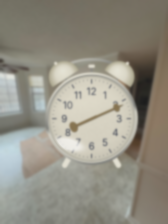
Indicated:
h=8 m=11
